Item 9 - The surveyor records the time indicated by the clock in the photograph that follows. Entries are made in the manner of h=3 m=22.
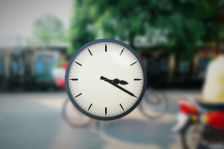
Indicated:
h=3 m=20
